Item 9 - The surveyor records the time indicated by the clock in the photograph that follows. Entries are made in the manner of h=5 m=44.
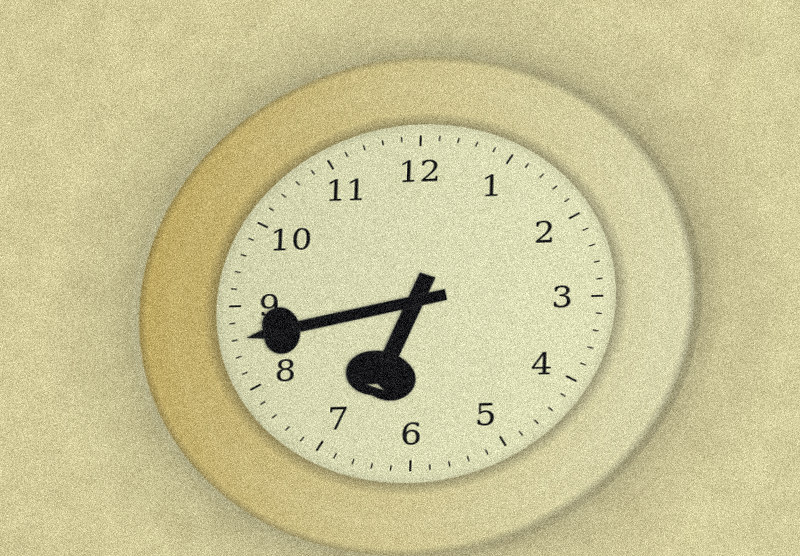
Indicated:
h=6 m=43
